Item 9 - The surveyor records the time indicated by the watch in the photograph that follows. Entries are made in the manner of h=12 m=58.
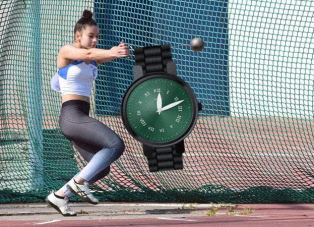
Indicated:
h=12 m=12
